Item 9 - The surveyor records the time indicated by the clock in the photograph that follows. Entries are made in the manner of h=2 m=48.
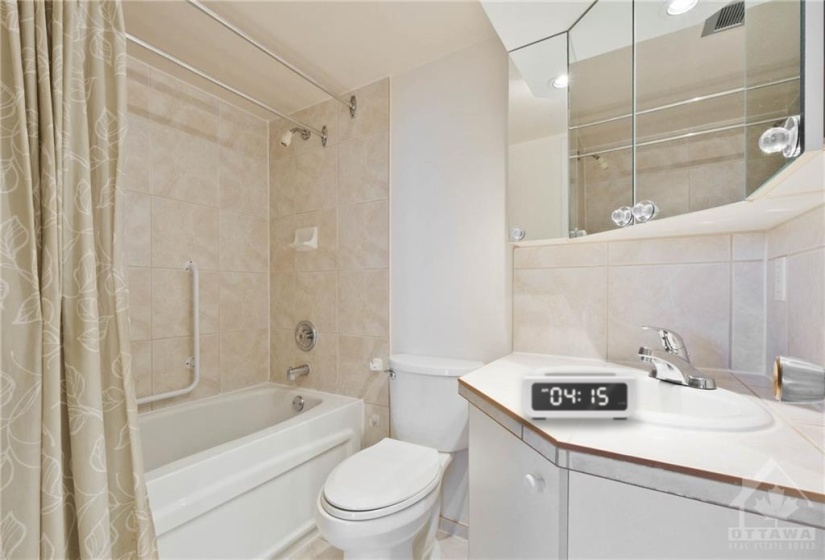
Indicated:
h=4 m=15
